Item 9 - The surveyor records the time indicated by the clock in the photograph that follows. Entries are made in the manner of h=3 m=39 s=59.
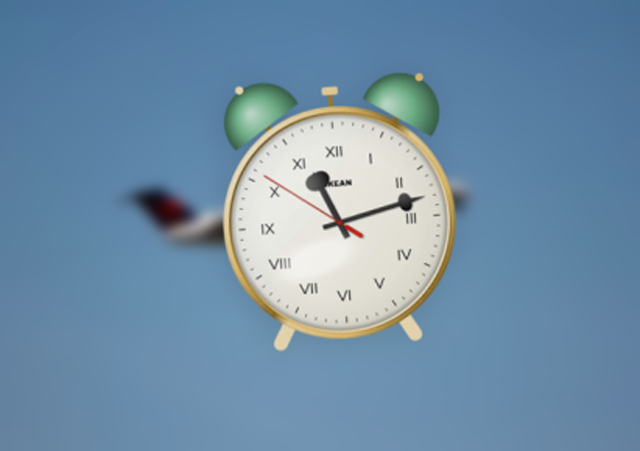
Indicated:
h=11 m=12 s=51
